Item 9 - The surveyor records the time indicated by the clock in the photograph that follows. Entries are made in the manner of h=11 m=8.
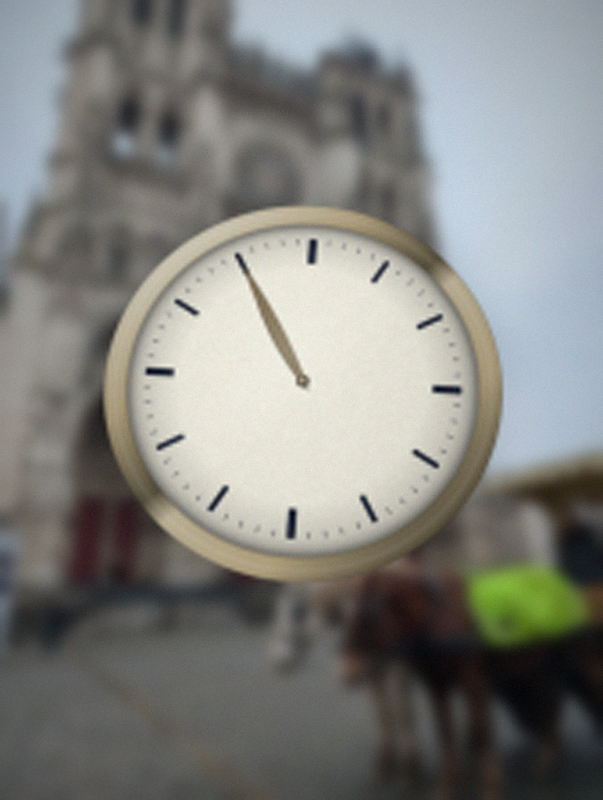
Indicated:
h=10 m=55
